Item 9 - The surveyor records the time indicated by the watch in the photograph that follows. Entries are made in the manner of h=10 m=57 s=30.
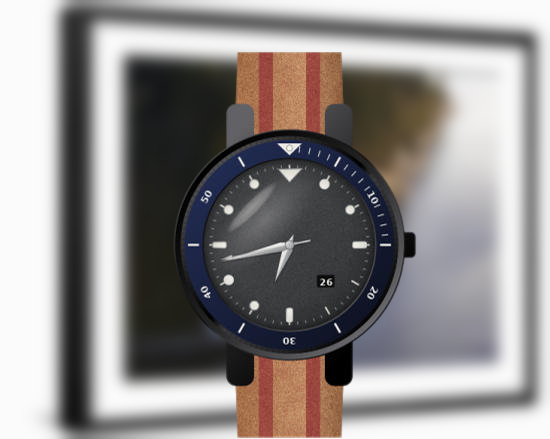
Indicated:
h=6 m=42 s=43
